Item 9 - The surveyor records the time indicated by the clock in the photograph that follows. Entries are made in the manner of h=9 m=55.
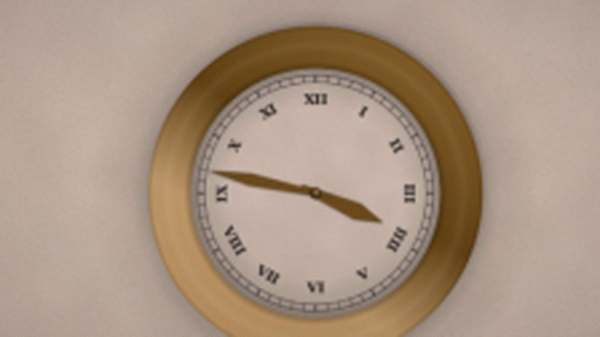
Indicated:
h=3 m=47
